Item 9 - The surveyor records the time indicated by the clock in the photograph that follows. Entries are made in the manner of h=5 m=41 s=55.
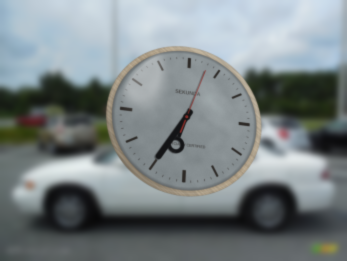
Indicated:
h=6 m=35 s=3
